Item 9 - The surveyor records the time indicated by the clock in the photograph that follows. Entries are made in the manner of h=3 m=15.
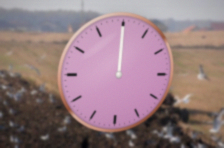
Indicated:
h=12 m=0
